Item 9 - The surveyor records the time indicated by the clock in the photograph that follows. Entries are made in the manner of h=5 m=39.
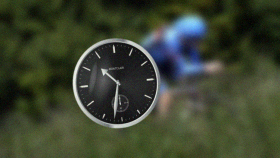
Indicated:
h=10 m=32
